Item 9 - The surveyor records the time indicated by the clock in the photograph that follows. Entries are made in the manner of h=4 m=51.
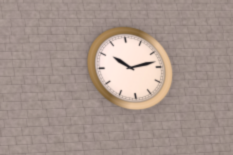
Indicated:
h=10 m=13
